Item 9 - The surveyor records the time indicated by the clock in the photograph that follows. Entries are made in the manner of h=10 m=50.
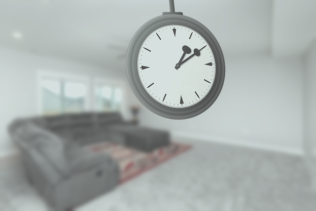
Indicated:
h=1 m=10
